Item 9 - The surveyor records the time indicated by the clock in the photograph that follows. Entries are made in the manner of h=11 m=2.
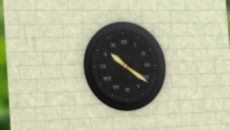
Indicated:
h=10 m=21
